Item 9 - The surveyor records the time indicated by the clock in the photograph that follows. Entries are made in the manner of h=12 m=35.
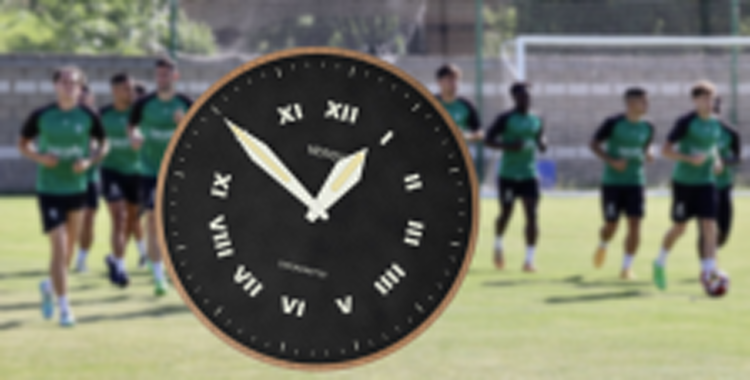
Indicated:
h=12 m=50
